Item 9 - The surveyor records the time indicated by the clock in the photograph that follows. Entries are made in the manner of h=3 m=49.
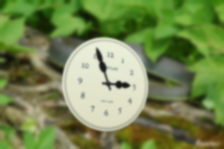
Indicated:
h=2 m=56
